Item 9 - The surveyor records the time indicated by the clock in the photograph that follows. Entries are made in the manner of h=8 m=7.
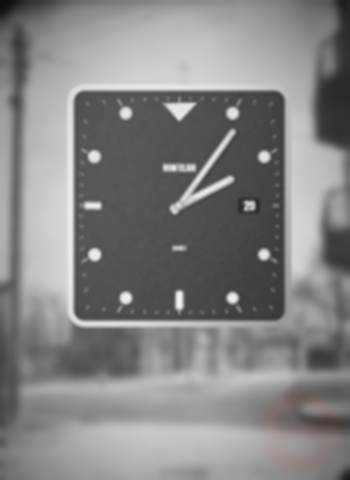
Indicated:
h=2 m=6
